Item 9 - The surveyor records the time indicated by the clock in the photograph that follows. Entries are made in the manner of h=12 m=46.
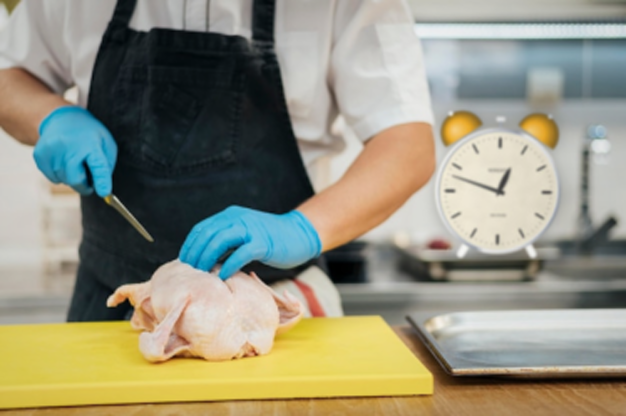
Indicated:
h=12 m=48
